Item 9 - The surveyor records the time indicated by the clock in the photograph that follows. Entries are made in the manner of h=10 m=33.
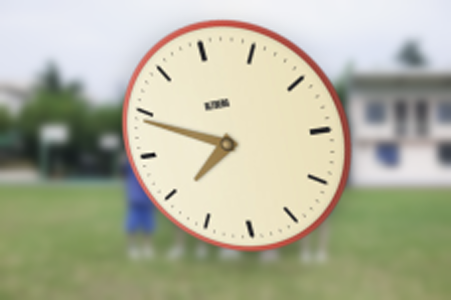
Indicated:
h=7 m=49
